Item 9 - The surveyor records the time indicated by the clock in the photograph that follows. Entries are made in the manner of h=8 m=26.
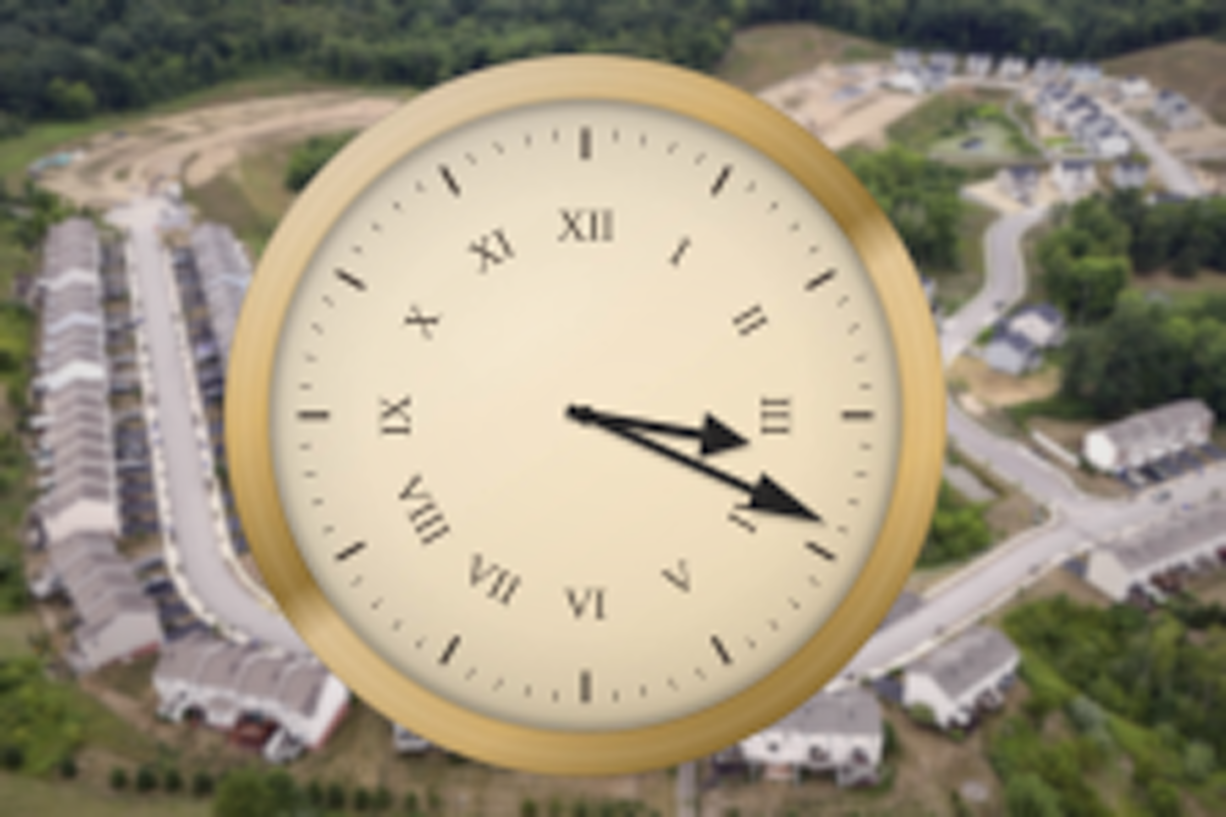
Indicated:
h=3 m=19
